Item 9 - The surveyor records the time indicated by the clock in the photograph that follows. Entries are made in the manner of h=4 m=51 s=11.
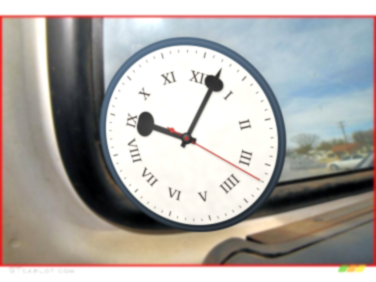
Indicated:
h=9 m=2 s=17
